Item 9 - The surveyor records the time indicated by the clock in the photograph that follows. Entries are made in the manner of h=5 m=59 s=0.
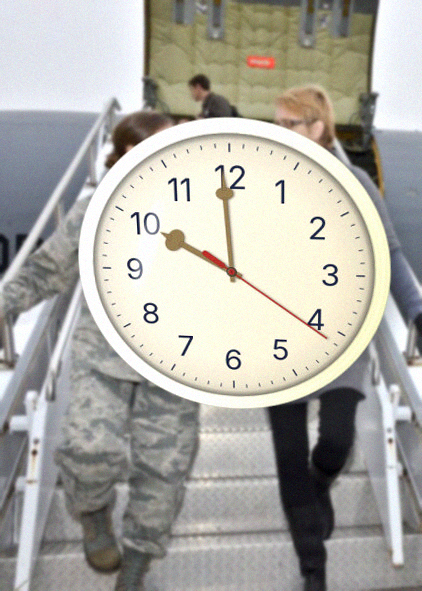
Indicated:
h=9 m=59 s=21
